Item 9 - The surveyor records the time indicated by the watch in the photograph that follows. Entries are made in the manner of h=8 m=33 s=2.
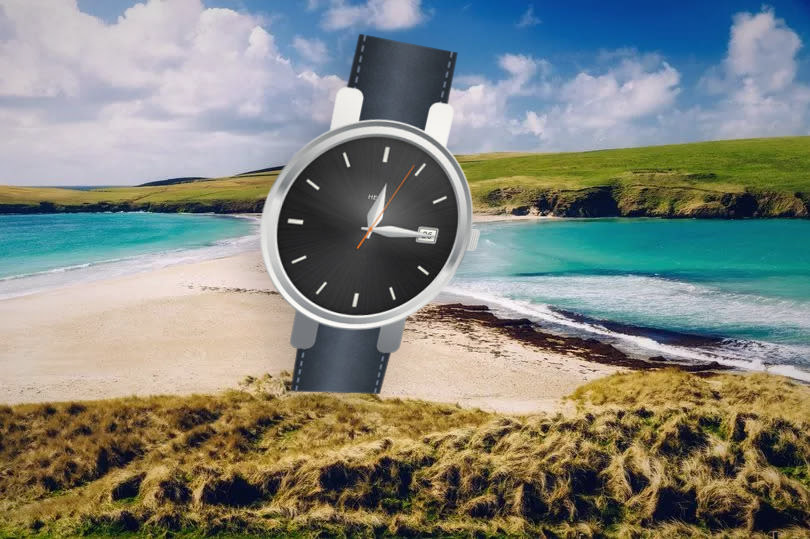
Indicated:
h=12 m=15 s=4
